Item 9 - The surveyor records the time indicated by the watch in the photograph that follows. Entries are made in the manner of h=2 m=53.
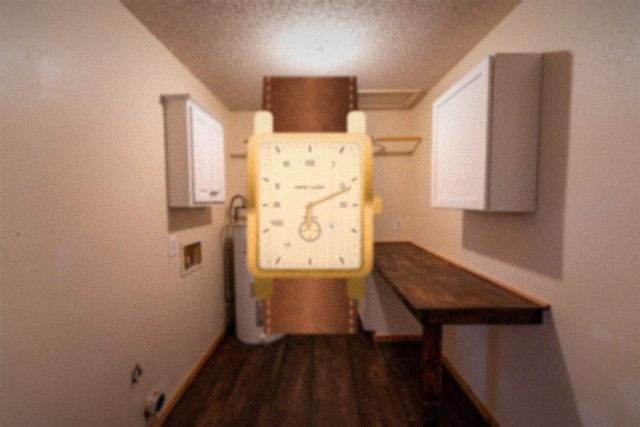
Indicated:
h=6 m=11
